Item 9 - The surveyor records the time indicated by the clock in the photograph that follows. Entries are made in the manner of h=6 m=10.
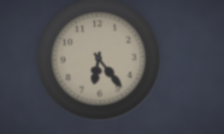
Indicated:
h=6 m=24
